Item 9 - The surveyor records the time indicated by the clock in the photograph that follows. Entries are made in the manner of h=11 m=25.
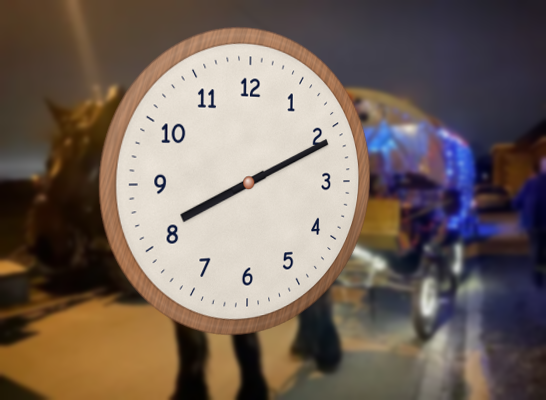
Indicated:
h=8 m=11
